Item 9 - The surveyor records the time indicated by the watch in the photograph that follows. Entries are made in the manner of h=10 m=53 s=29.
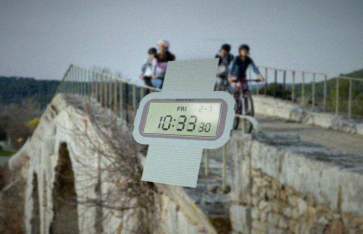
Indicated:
h=10 m=33 s=30
